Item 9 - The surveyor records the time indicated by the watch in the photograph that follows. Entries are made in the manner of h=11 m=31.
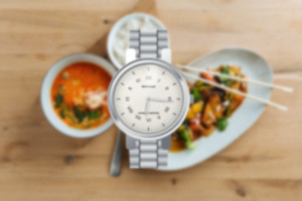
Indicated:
h=6 m=16
